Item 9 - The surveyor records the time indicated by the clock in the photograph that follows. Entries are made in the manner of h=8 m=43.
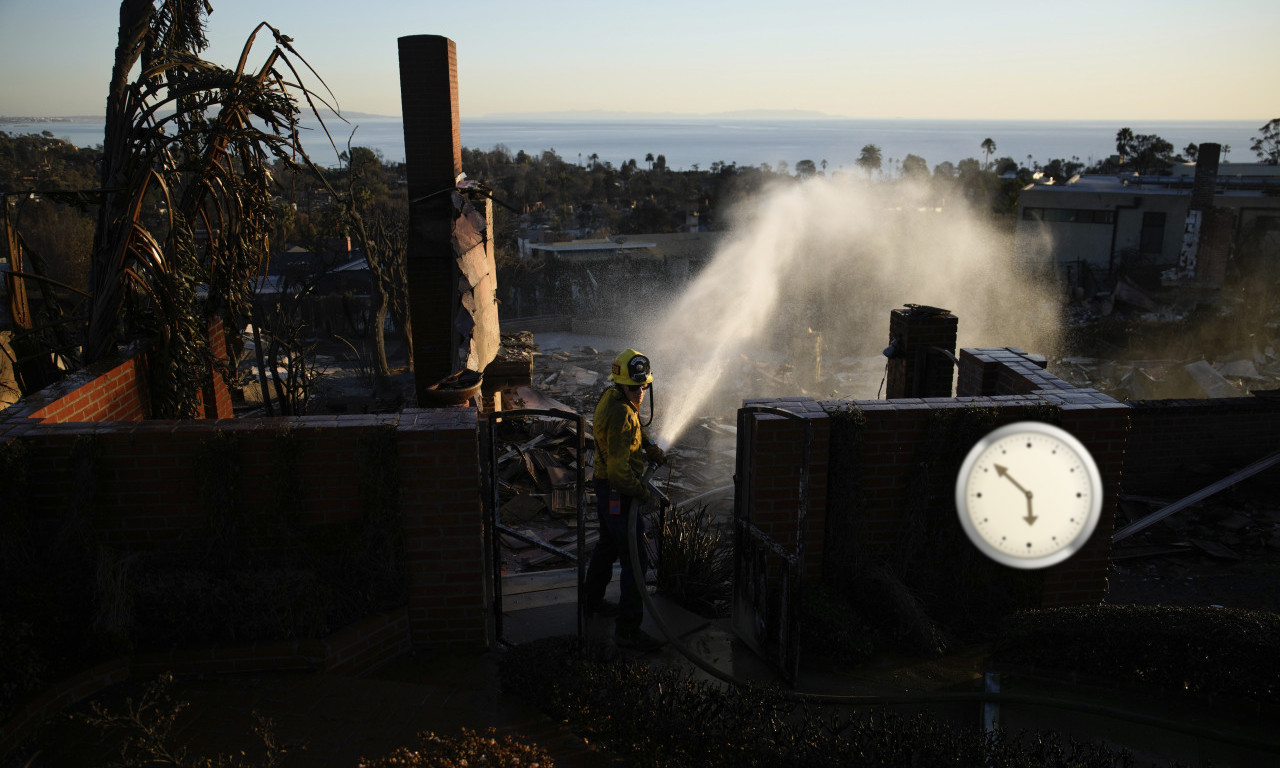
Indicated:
h=5 m=52
